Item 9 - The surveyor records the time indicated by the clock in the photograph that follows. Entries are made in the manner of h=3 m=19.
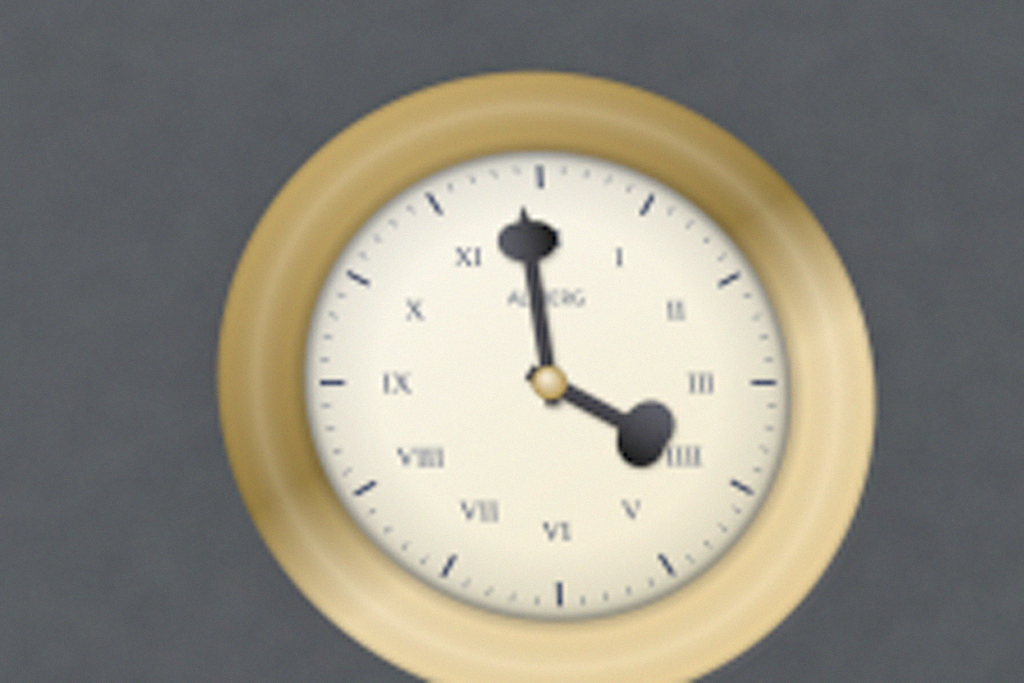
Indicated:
h=3 m=59
